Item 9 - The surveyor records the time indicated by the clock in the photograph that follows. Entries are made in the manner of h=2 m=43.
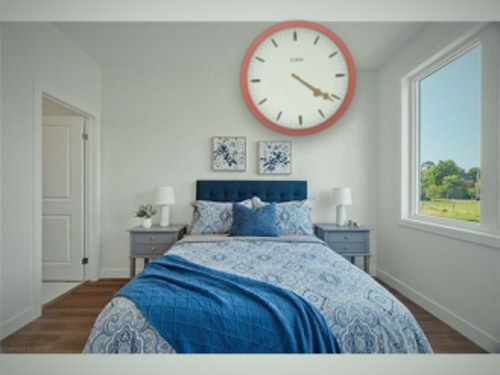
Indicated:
h=4 m=21
